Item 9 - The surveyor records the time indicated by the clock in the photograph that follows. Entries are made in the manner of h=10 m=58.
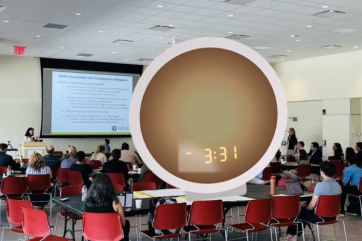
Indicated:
h=3 m=31
